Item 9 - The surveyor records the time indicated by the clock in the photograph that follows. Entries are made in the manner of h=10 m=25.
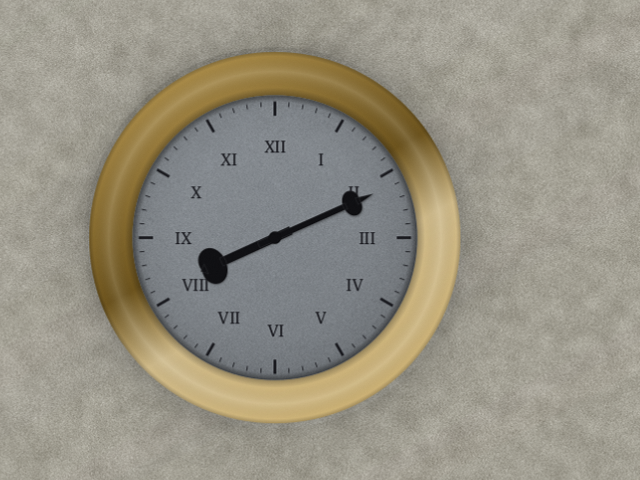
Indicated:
h=8 m=11
